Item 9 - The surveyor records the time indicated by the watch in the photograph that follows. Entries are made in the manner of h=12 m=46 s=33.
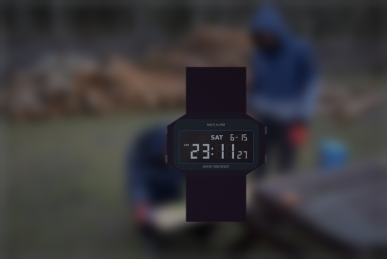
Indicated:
h=23 m=11 s=27
